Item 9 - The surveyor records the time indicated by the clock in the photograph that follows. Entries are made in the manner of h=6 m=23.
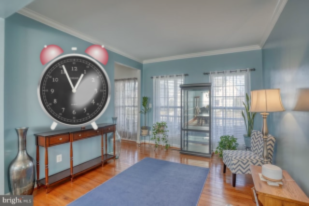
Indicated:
h=12 m=56
